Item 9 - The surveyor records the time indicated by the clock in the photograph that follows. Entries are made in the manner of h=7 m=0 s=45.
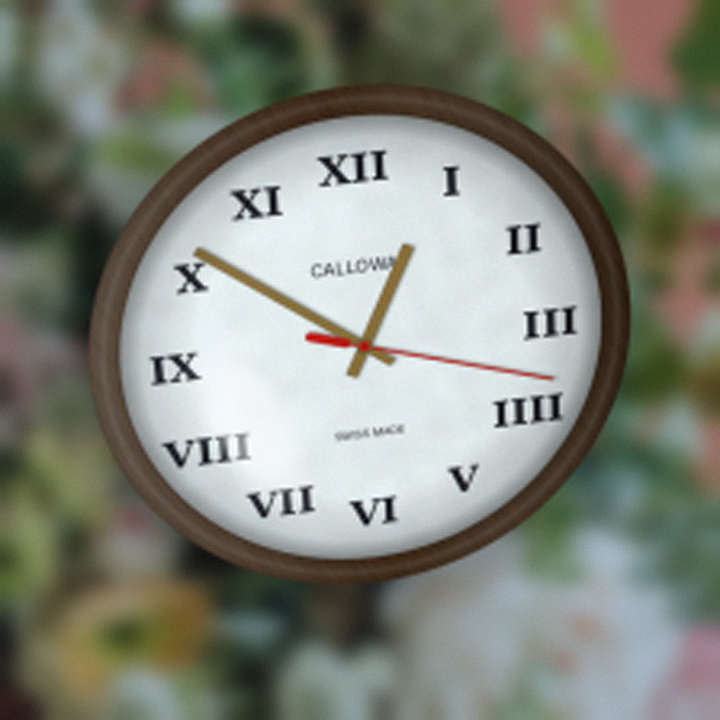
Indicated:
h=12 m=51 s=18
